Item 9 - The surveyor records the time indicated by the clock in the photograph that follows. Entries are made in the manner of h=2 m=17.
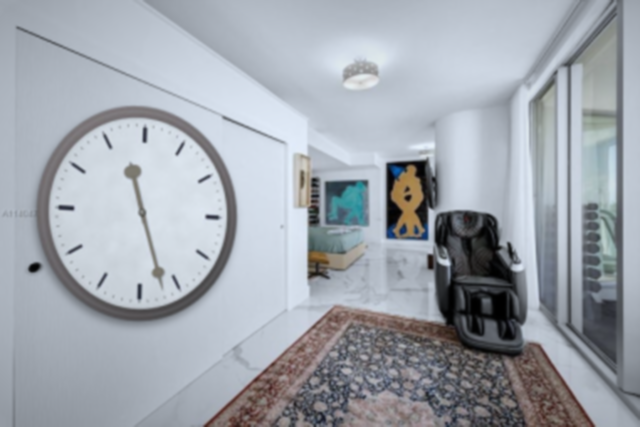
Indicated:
h=11 m=27
